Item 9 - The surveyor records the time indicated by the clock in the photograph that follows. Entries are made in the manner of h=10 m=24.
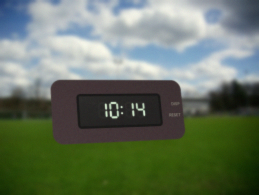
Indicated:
h=10 m=14
